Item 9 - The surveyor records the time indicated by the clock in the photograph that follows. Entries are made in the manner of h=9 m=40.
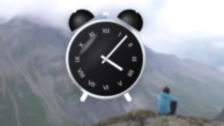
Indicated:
h=4 m=7
